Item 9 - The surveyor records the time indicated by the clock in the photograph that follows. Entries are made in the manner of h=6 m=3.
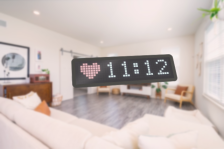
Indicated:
h=11 m=12
